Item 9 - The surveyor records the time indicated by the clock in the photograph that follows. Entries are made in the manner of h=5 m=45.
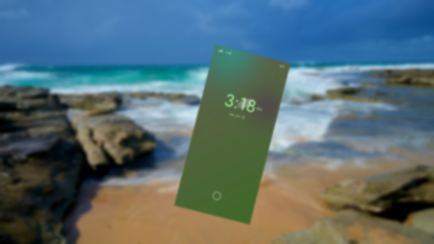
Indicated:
h=3 m=18
